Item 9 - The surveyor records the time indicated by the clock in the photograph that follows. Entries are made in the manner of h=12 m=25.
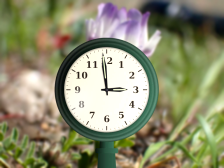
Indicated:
h=2 m=59
